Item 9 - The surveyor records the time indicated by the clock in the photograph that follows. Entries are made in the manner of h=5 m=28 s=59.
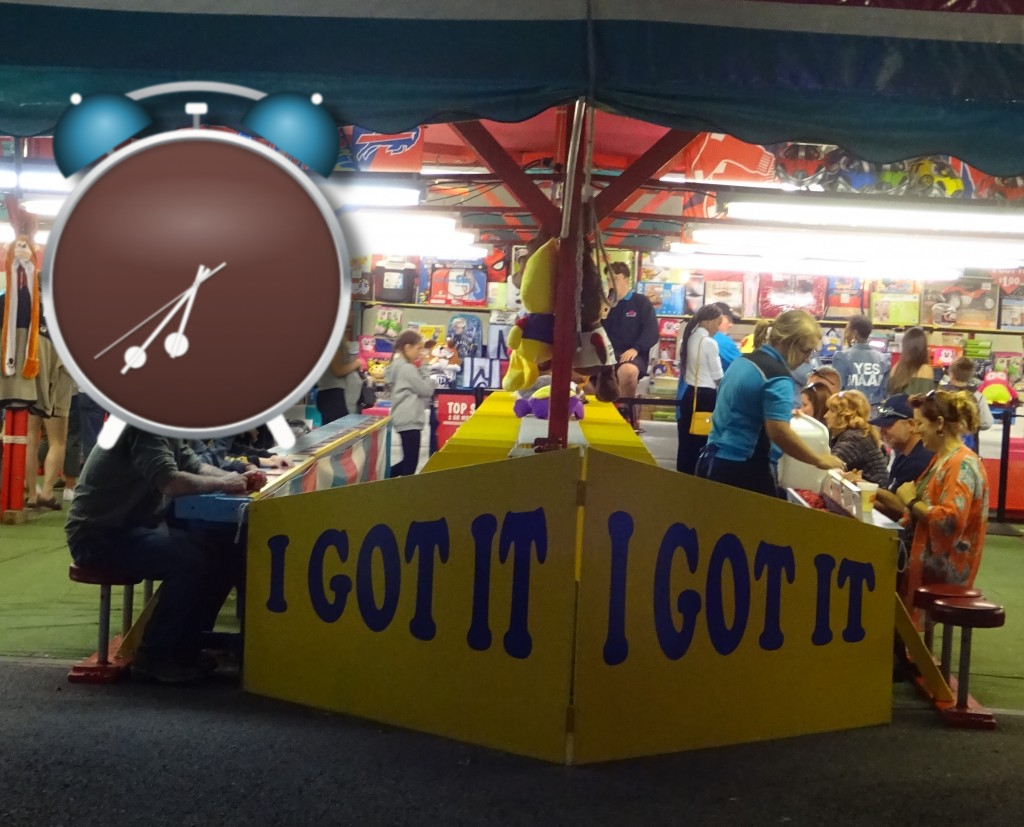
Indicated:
h=6 m=36 s=39
